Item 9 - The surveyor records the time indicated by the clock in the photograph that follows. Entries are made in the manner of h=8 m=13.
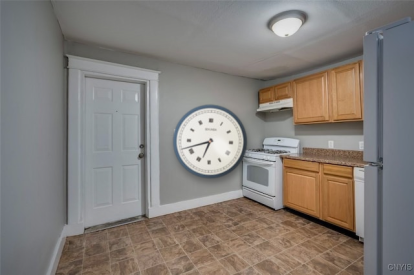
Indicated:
h=6 m=42
